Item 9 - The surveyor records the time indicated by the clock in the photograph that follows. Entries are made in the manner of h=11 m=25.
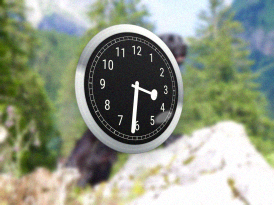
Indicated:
h=3 m=31
